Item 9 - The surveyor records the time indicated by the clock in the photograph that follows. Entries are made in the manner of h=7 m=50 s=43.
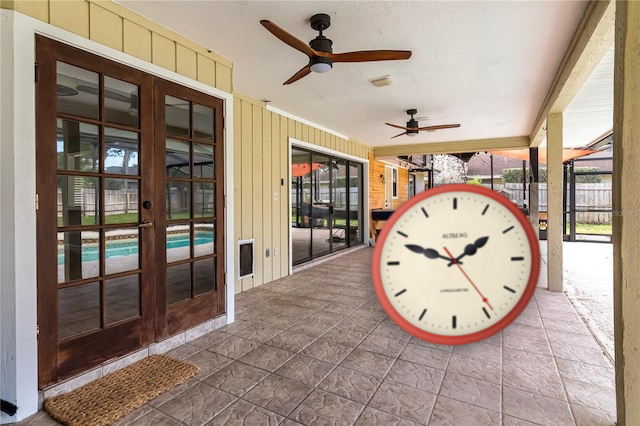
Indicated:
h=1 m=48 s=24
